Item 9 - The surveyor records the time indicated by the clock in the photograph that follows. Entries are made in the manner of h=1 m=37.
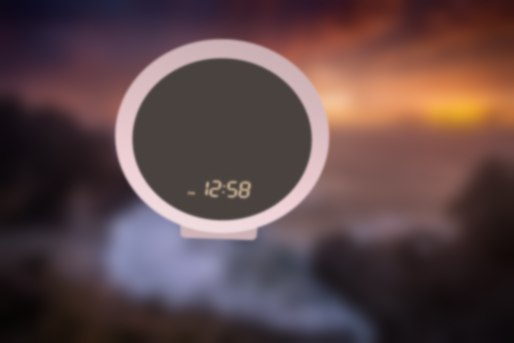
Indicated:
h=12 m=58
